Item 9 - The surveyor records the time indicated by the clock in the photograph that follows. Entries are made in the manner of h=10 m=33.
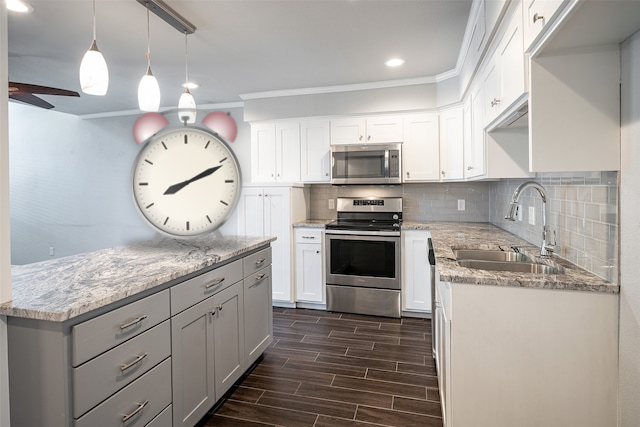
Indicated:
h=8 m=11
